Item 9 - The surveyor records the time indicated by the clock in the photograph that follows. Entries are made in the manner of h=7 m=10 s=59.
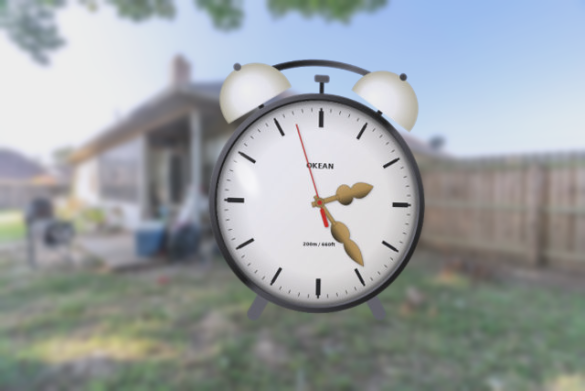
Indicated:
h=2 m=23 s=57
